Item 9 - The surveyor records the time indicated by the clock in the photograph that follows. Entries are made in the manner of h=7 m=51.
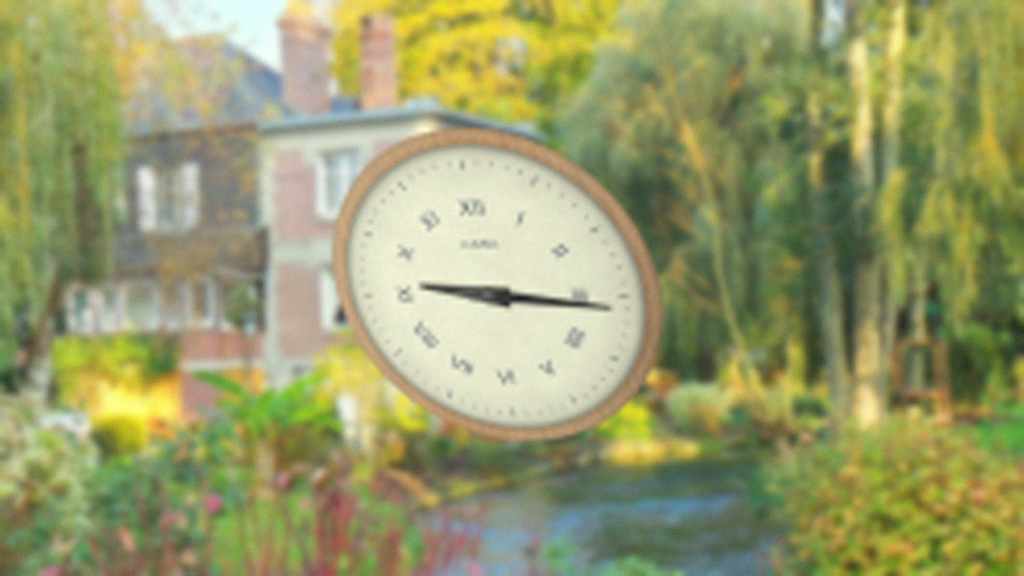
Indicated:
h=9 m=16
